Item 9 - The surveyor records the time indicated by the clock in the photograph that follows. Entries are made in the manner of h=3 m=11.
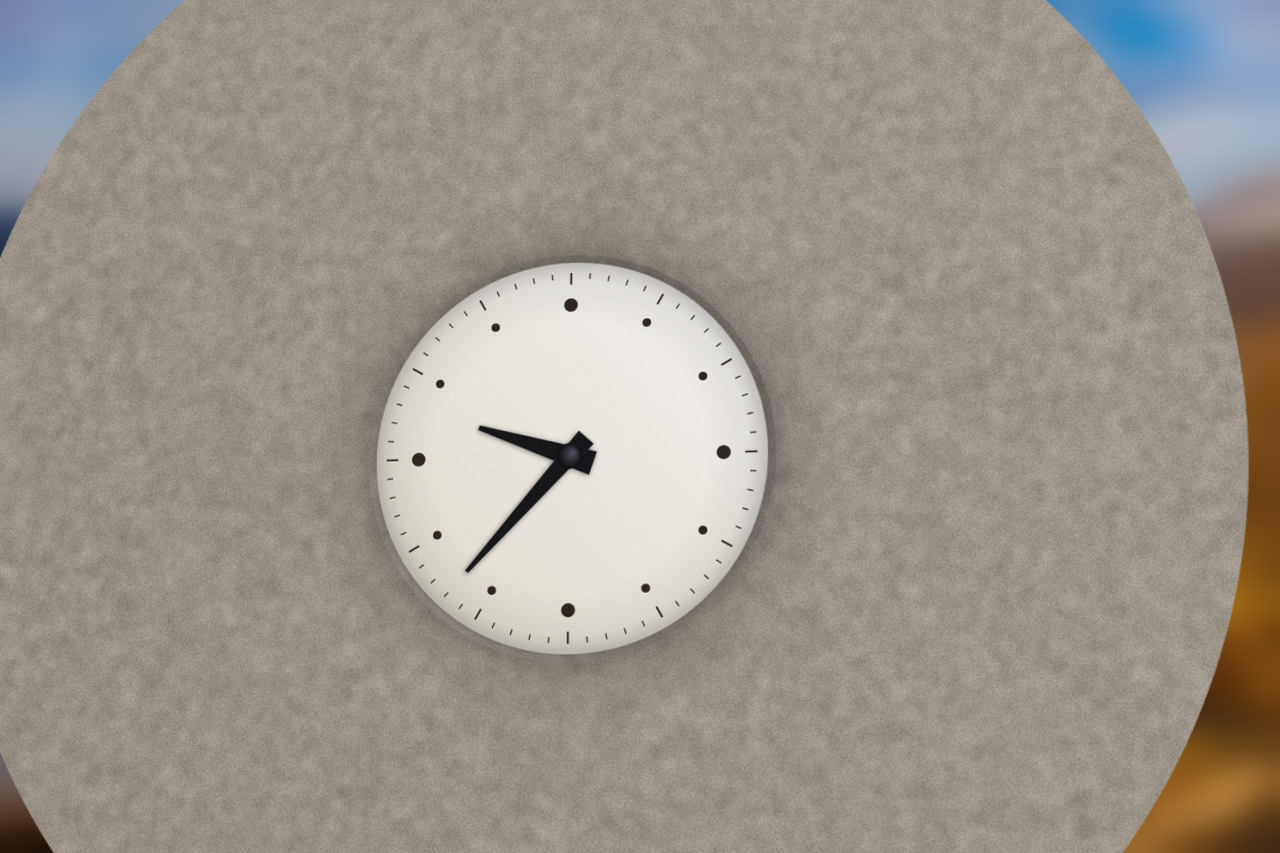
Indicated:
h=9 m=37
